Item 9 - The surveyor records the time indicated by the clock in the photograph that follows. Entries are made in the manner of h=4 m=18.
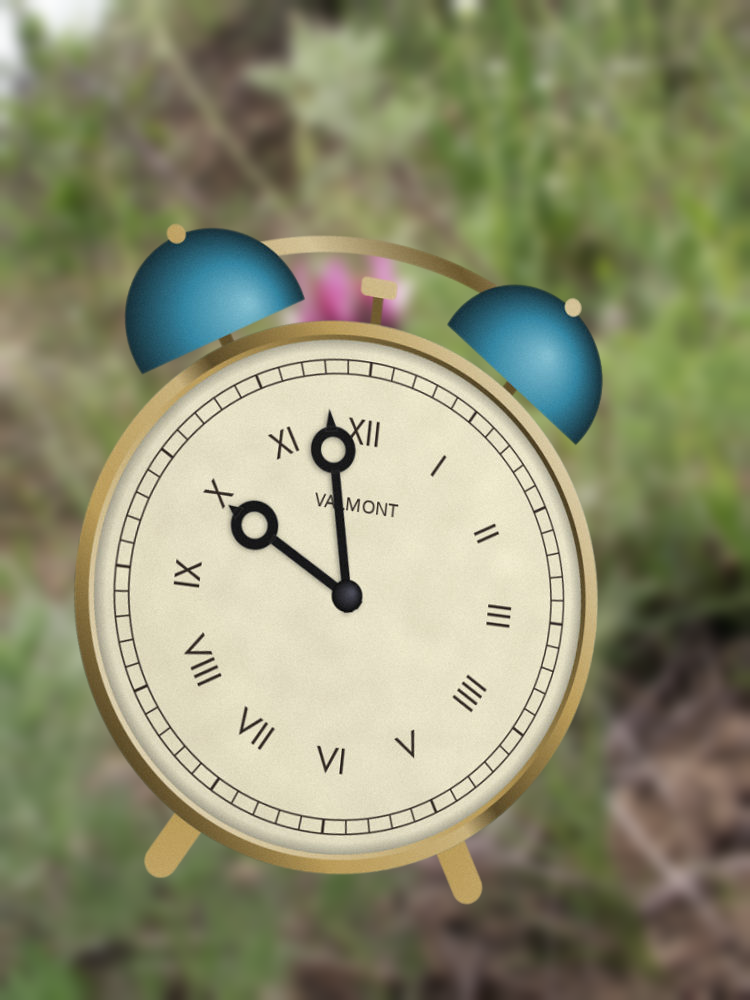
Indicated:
h=9 m=58
